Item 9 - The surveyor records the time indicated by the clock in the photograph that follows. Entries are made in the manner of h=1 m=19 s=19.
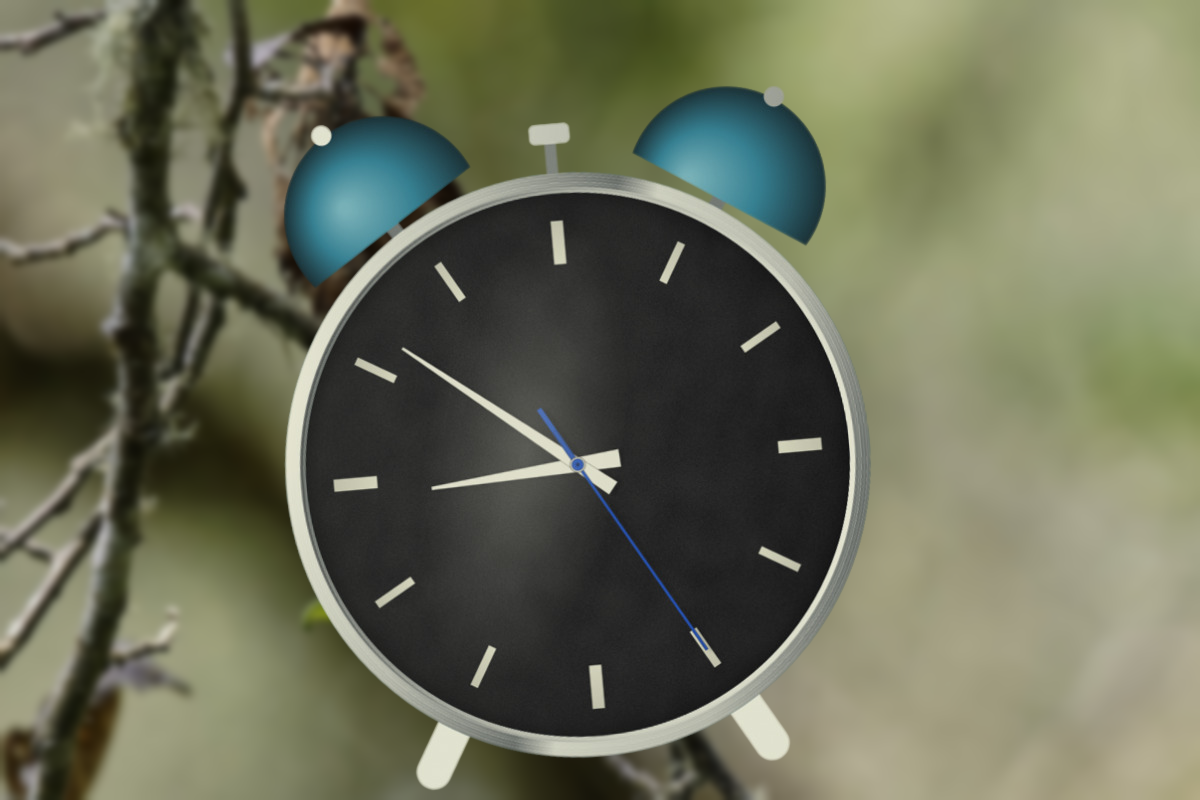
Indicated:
h=8 m=51 s=25
